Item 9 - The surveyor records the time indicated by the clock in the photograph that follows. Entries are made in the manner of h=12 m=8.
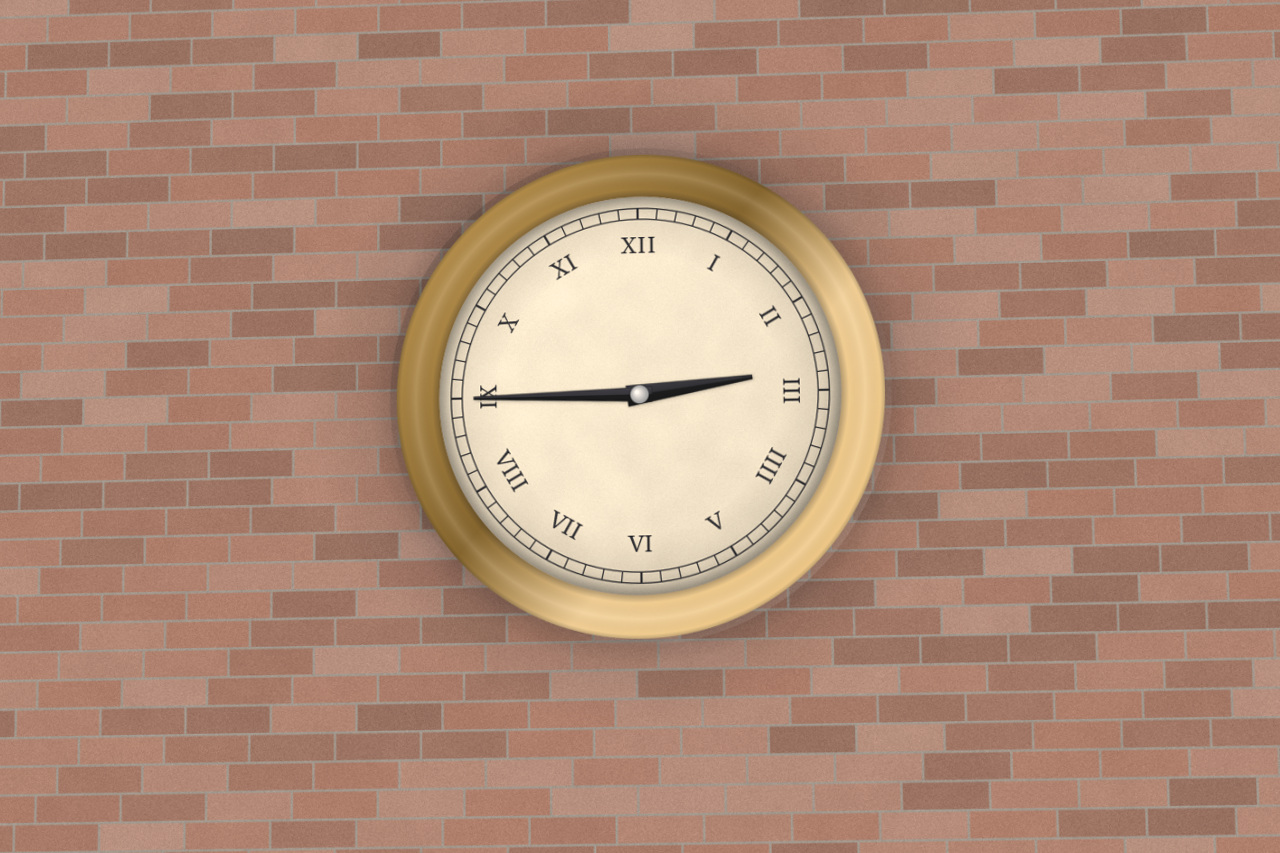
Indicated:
h=2 m=45
